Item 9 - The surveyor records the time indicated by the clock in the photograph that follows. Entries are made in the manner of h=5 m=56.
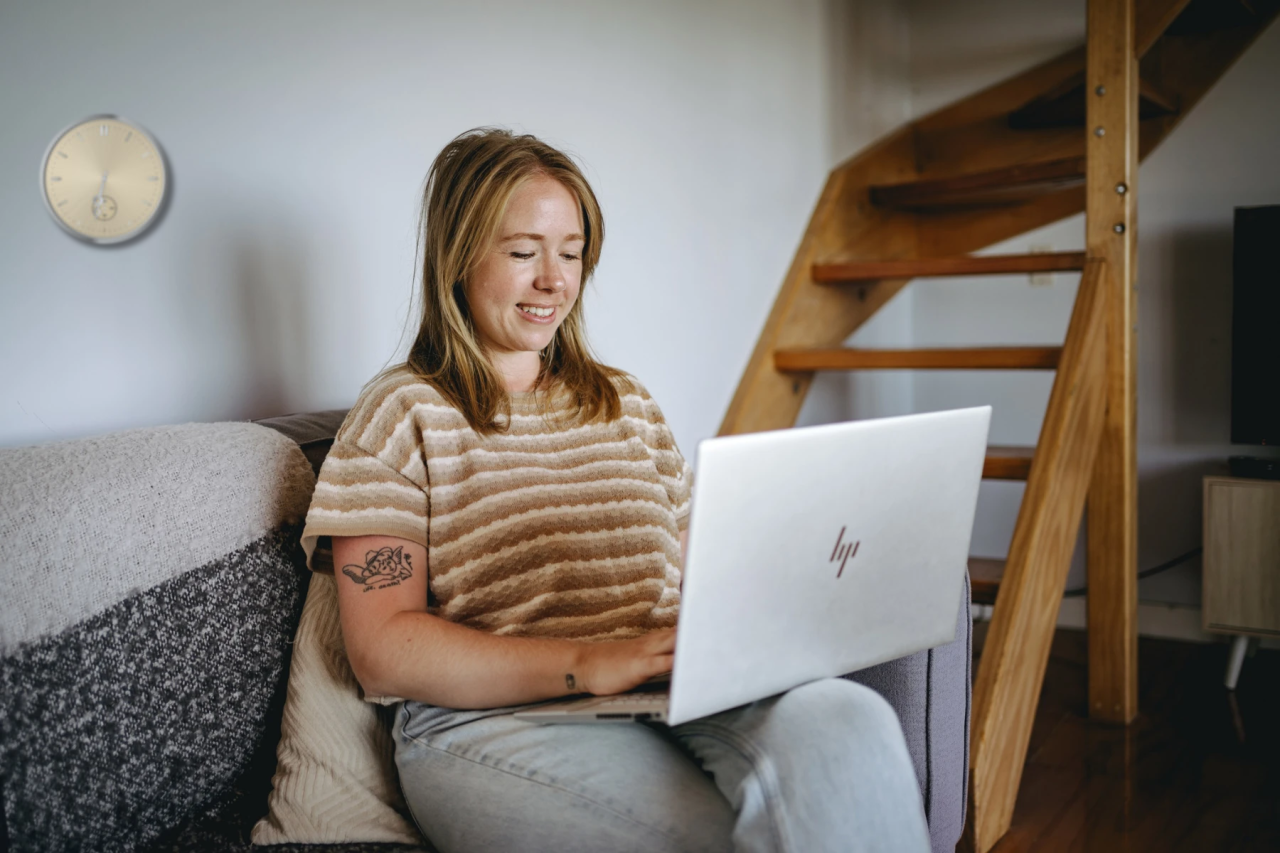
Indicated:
h=6 m=32
